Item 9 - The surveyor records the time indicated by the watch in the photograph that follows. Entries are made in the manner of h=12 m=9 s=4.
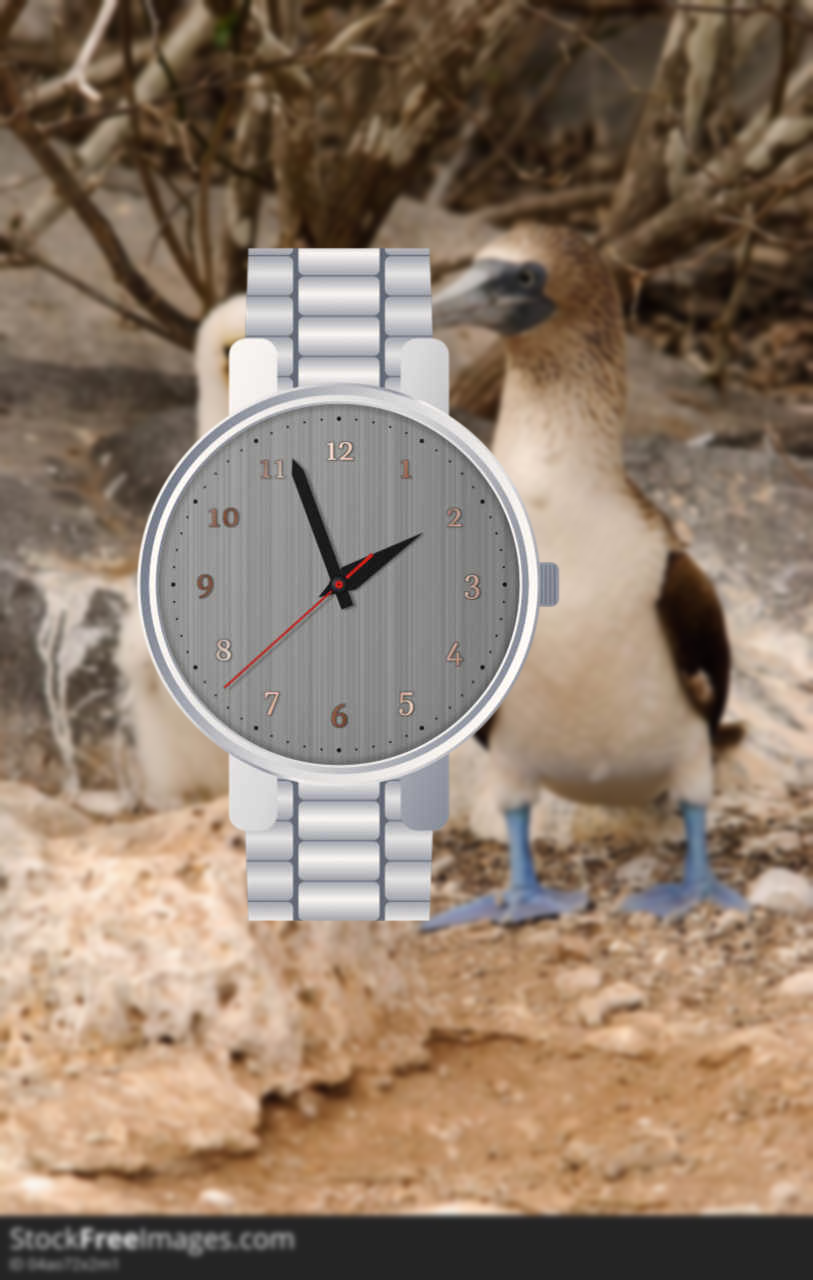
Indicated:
h=1 m=56 s=38
